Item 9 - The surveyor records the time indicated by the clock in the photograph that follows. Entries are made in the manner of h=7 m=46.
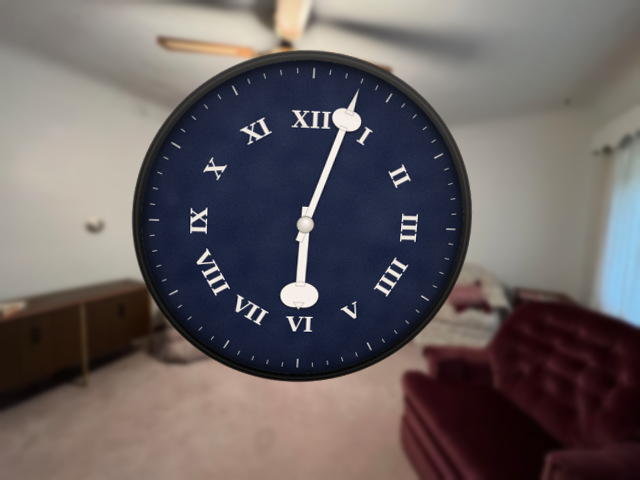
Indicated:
h=6 m=3
